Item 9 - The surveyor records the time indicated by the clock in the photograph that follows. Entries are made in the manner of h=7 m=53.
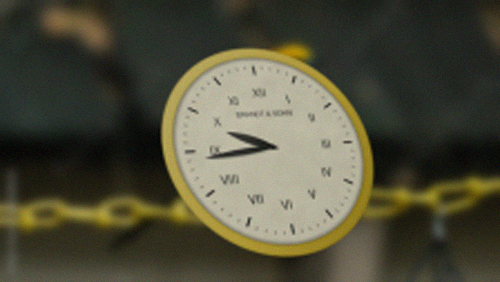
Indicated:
h=9 m=44
